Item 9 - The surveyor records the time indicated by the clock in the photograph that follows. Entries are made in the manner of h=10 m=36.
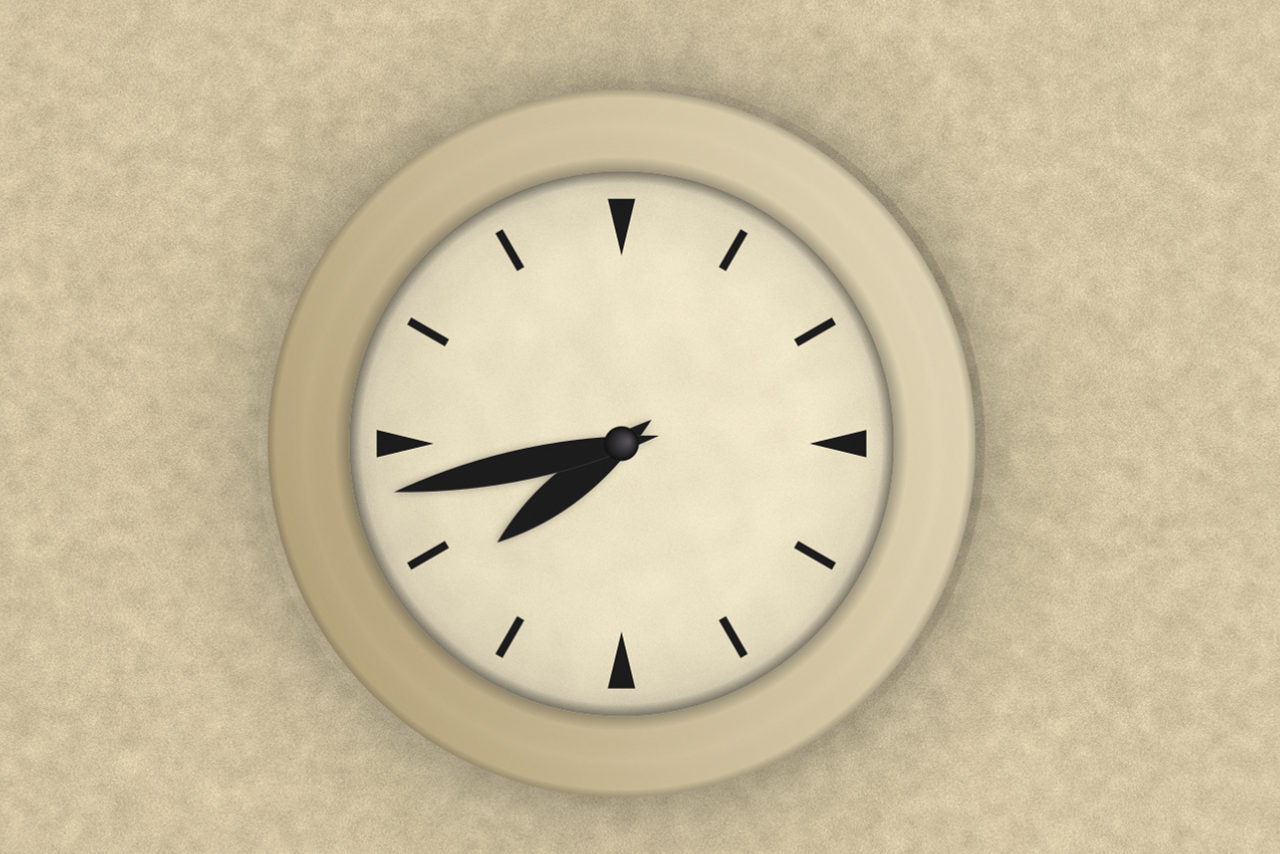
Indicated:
h=7 m=43
